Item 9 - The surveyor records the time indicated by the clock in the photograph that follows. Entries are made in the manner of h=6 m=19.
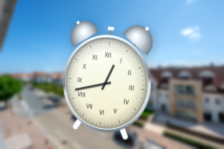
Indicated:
h=12 m=42
